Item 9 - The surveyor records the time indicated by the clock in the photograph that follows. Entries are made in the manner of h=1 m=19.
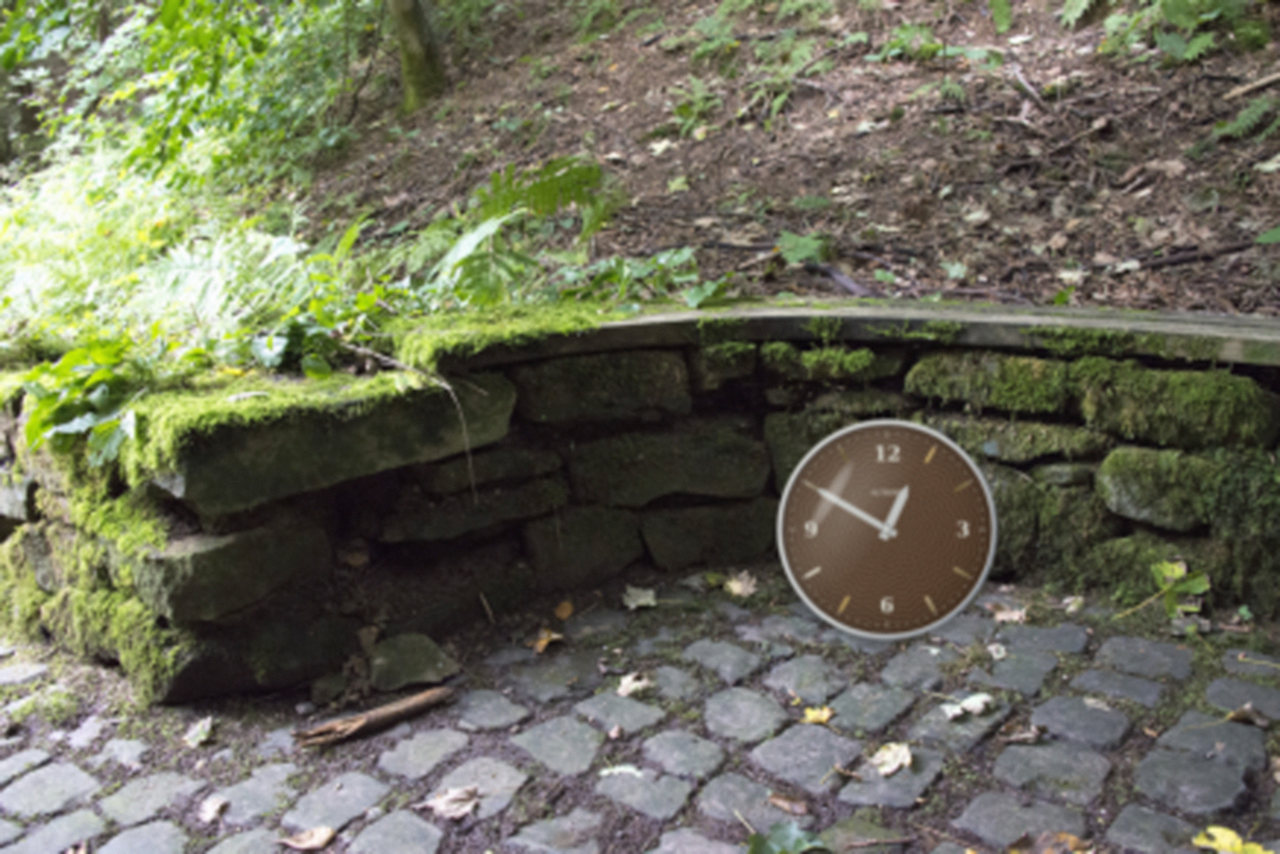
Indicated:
h=12 m=50
